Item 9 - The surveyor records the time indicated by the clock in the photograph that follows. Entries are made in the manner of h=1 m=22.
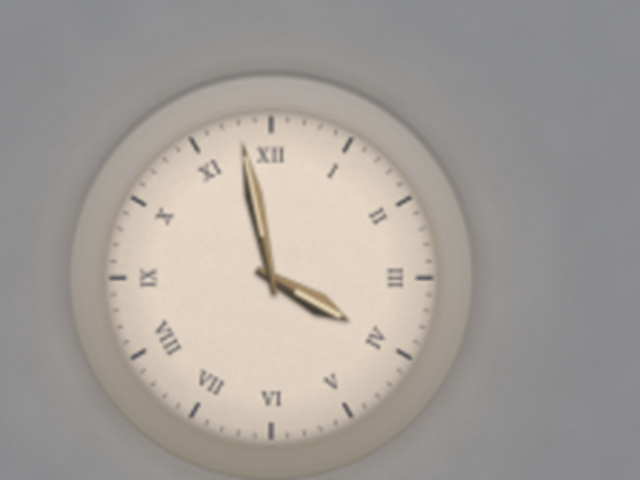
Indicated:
h=3 m=58
